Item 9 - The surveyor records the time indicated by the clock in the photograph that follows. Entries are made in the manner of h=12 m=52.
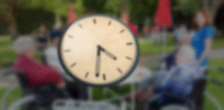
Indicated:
h=4 m=32
